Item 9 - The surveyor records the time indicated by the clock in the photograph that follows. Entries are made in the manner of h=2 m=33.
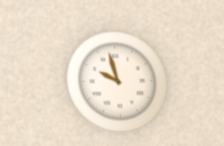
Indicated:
h=9 m=58
